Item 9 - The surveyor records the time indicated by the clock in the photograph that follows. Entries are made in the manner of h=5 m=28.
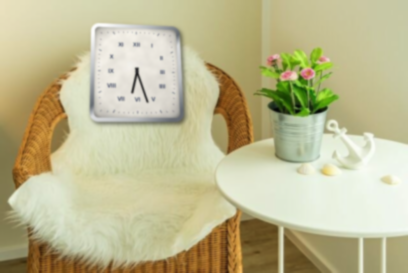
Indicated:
h=6 m=27
